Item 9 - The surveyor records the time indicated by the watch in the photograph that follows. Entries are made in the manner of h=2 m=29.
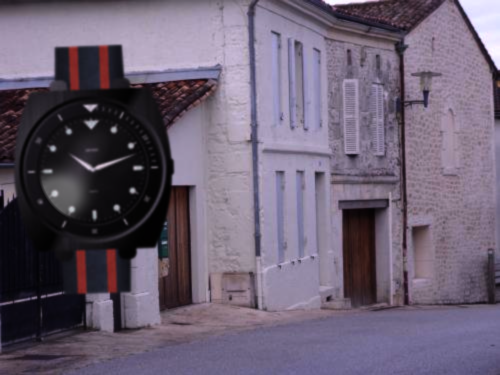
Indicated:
h=10 m=12
